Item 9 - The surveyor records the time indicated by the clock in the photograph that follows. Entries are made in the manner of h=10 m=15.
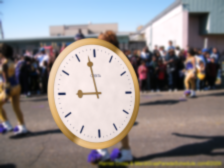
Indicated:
h=8 m=58
